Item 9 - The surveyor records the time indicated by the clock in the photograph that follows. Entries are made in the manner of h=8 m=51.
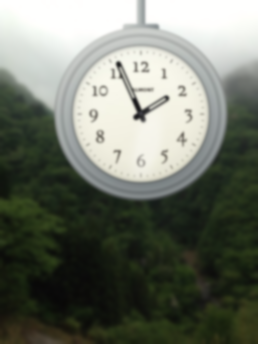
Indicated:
h=1 m=56
